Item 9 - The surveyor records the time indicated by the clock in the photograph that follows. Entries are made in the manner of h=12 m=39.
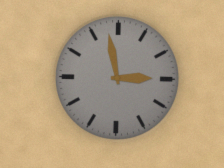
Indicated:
h=2 m=58
